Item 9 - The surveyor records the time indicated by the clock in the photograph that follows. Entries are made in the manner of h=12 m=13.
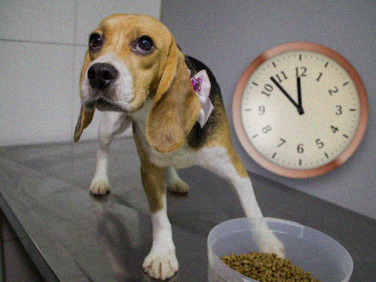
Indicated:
h=11 m=53
